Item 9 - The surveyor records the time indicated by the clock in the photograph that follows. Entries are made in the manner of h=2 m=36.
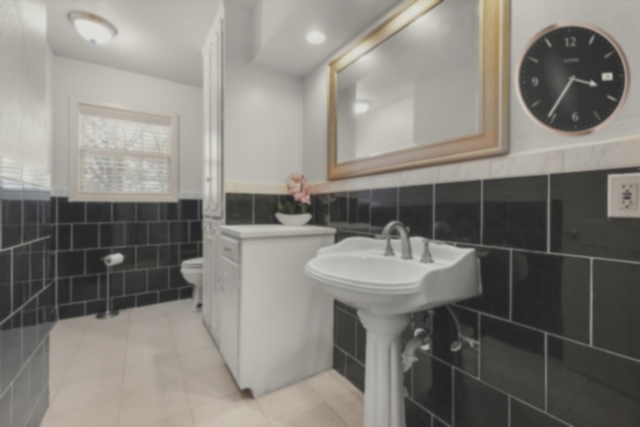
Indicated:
h=3 m=36
